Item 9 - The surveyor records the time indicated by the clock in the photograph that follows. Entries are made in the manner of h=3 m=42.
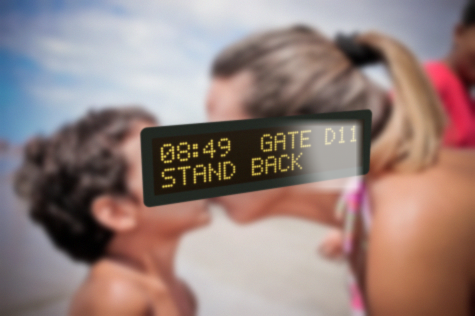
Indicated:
h=8 m=49
